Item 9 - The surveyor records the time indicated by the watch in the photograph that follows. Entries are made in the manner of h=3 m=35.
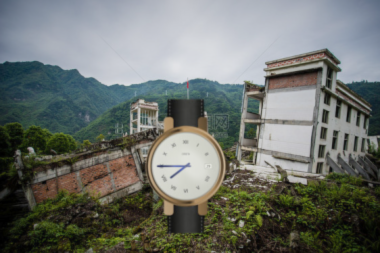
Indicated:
h=7 m=45
